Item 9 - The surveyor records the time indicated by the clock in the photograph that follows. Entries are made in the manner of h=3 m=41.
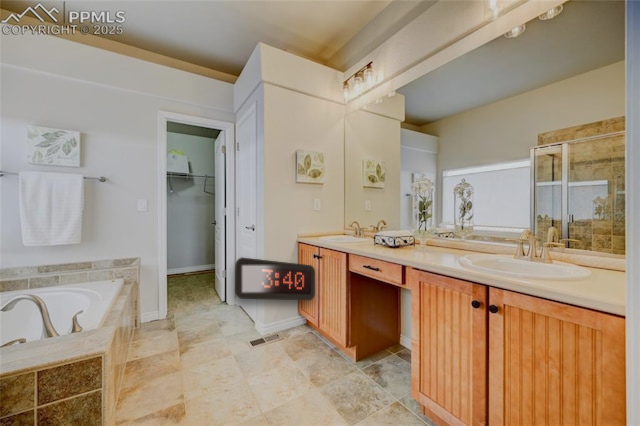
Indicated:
h=3 m=40
